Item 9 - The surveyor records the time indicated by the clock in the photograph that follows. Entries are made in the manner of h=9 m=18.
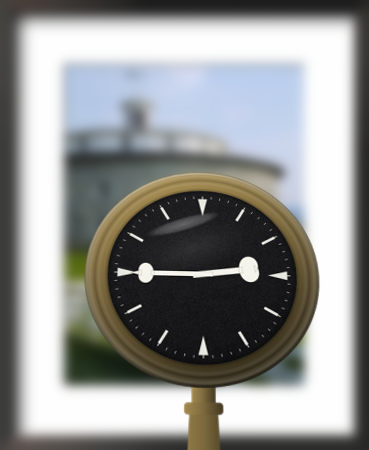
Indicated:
h=2 m=45
